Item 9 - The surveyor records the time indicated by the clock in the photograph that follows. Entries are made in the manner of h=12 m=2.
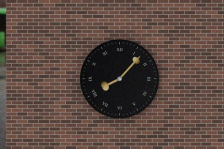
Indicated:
h=8 m=7
